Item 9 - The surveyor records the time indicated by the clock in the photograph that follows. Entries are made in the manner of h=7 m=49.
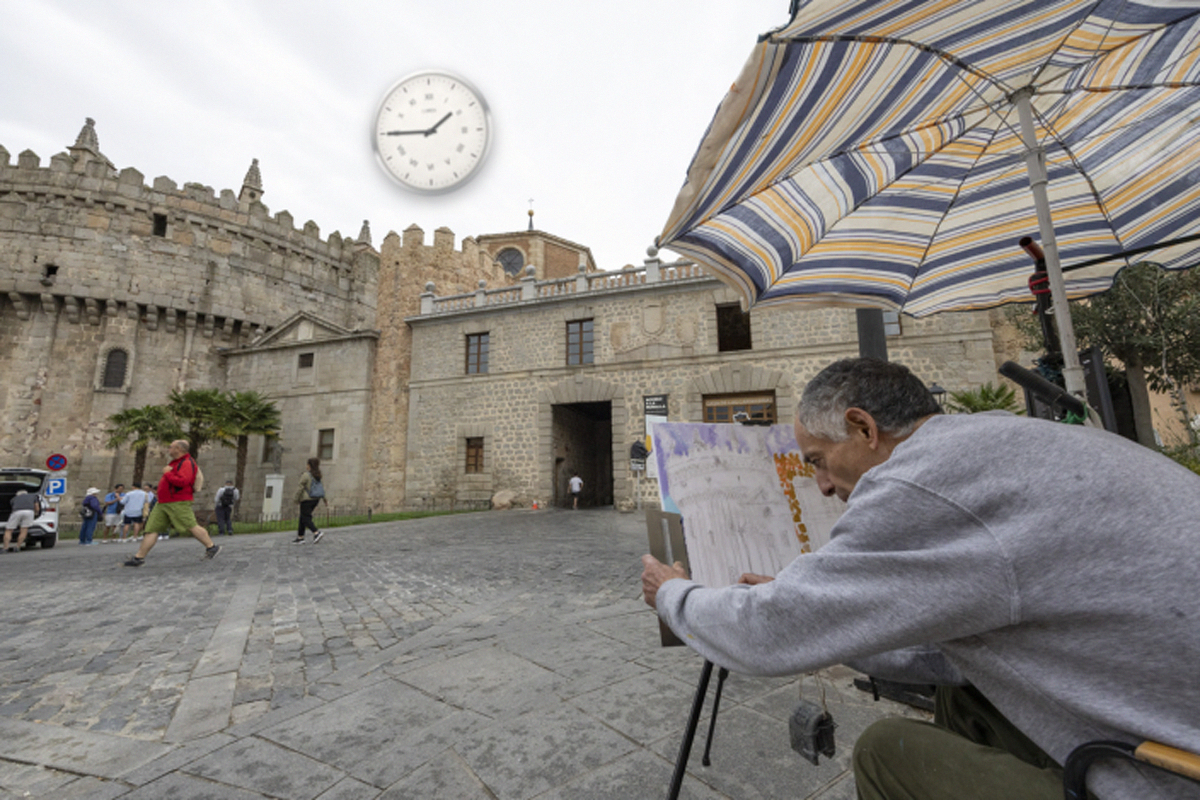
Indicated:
h=1 m=45
